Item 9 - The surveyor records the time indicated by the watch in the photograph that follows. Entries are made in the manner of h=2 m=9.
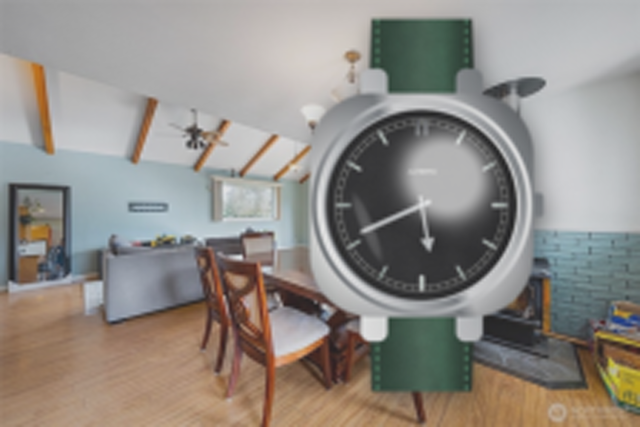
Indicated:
h=5 m=41
